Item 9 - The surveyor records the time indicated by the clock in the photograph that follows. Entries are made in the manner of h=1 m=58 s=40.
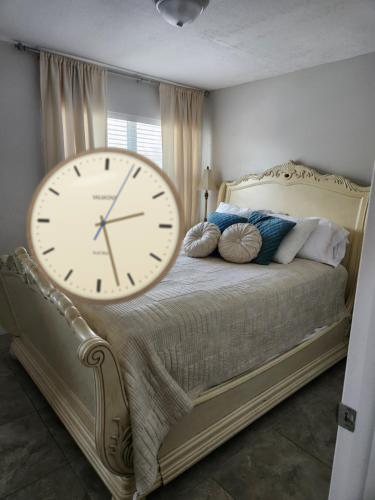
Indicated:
h=2 m=27 s=4
